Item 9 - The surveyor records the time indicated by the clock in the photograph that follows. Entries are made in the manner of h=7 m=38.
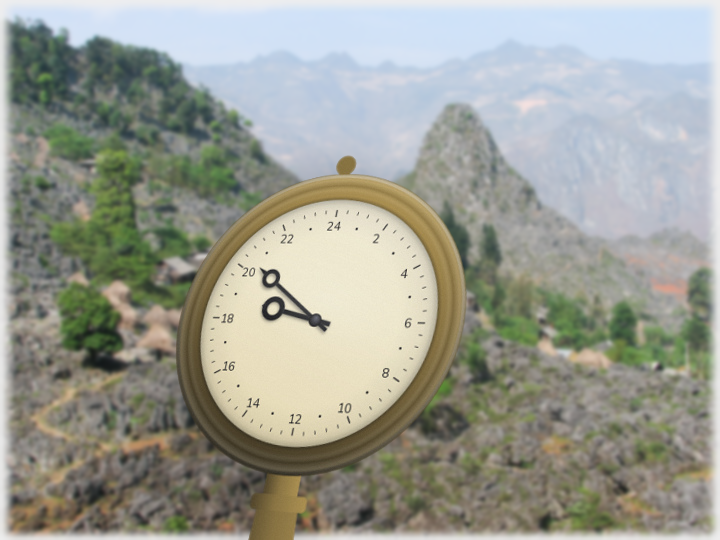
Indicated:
h=18 m=51
